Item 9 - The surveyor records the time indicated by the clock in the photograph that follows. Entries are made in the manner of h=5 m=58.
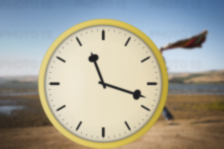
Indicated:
h=11 m=18
